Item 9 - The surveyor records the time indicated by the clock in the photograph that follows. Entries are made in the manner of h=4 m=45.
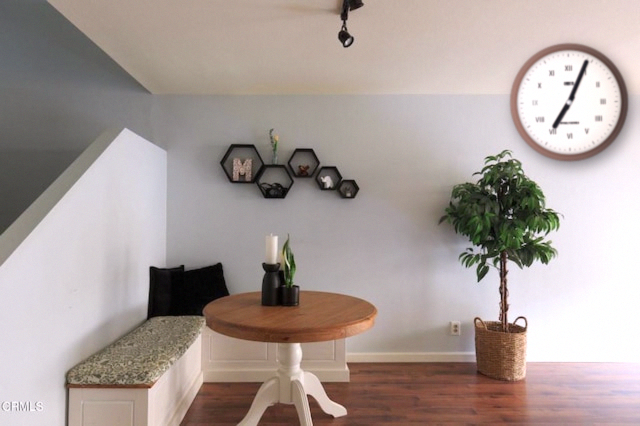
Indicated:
h=7 m=4
